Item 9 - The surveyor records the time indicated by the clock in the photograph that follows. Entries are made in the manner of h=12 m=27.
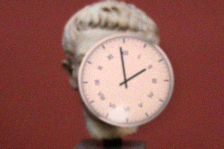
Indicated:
h=1 m=59
